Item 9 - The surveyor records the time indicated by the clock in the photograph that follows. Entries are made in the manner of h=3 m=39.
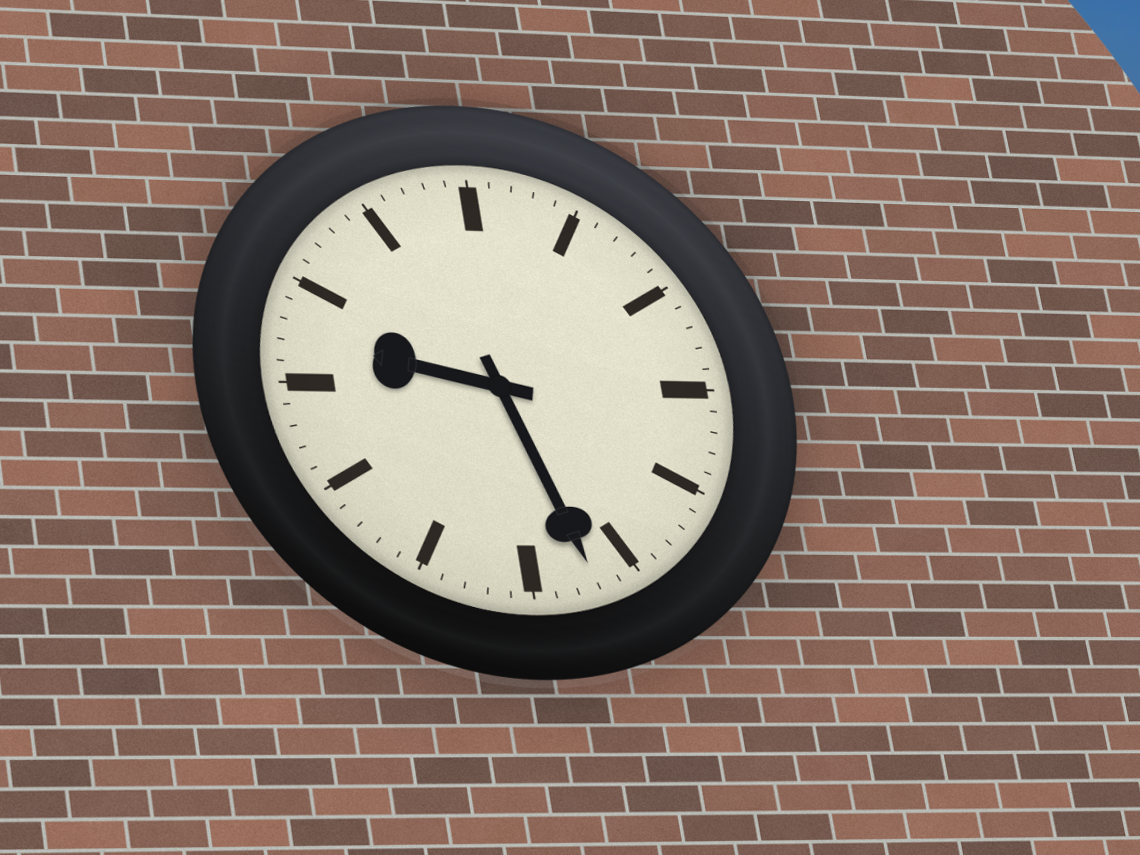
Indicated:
h=9 m=27
